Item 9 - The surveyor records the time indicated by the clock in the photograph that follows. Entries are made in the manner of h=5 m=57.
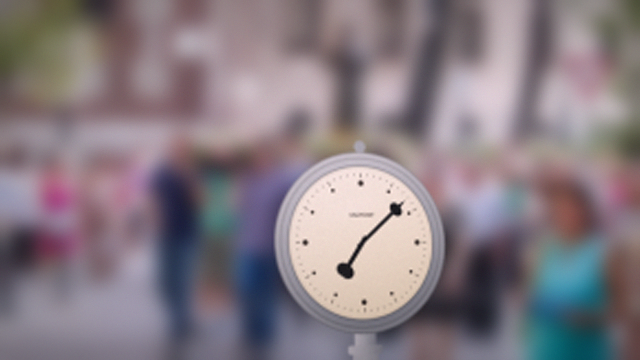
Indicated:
h=7 m=8
